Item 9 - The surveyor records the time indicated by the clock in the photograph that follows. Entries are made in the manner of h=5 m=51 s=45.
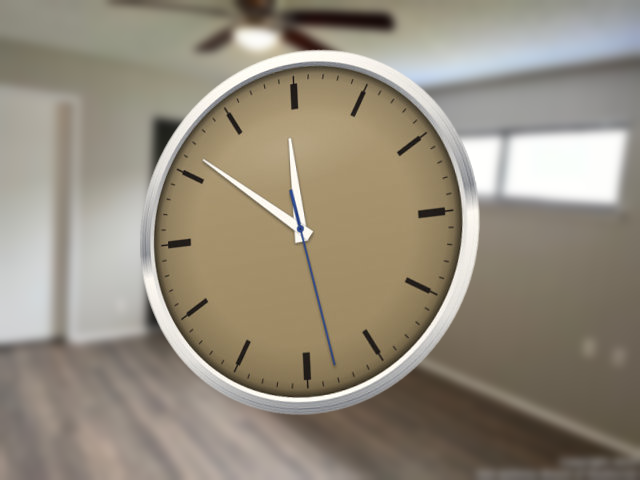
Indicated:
h=11 m=51 s=28
